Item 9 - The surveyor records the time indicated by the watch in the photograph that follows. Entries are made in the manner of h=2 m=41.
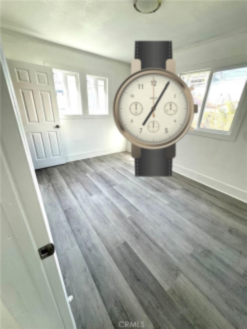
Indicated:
h=7 m=5
